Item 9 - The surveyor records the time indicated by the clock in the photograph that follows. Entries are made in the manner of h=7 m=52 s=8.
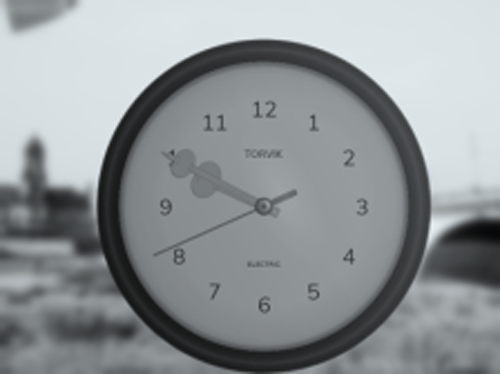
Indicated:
h=9 m=49 s=41
